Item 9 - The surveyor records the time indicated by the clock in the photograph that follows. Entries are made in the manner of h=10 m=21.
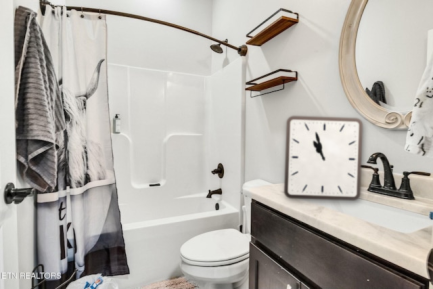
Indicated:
h=10 m=57
